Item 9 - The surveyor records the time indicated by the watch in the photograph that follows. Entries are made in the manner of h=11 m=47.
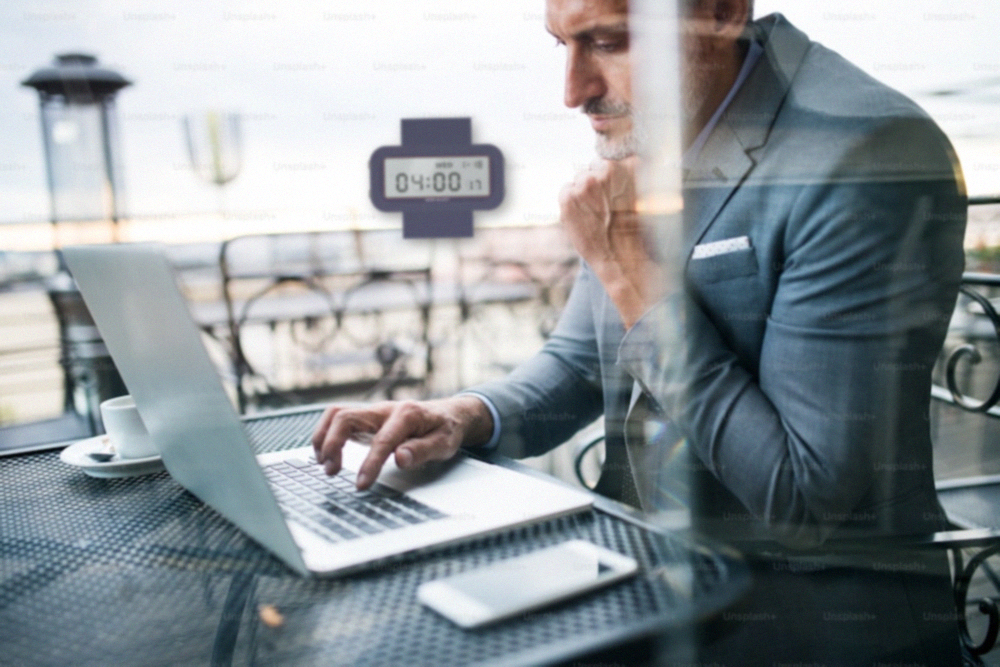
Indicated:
h=4 m=0
